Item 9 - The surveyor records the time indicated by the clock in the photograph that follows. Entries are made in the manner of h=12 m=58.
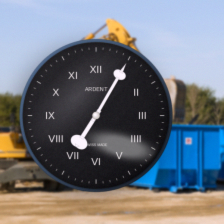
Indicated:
h=7 m=5
